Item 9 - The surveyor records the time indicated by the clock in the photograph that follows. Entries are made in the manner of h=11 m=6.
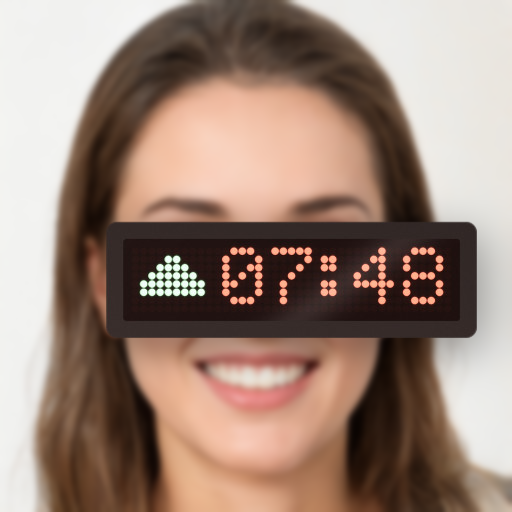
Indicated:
h=7 m=48
